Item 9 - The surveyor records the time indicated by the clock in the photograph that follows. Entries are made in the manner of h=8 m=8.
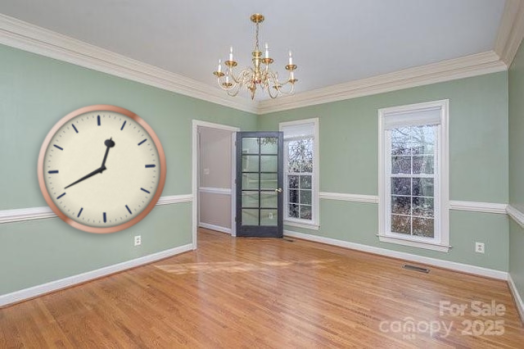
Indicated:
h=12 m=41
